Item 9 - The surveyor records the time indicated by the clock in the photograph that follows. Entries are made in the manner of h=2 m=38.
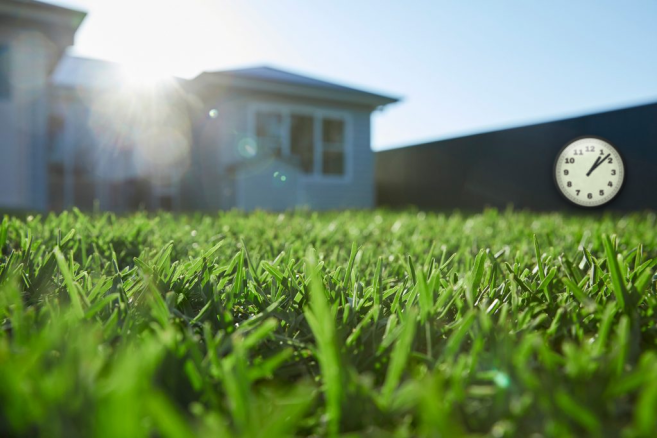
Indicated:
h=1 m=8
